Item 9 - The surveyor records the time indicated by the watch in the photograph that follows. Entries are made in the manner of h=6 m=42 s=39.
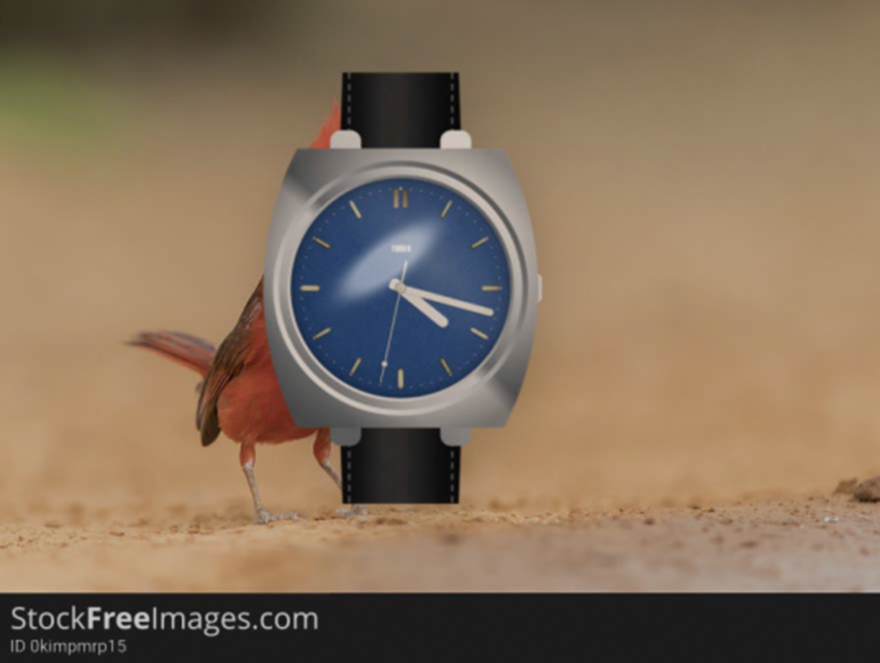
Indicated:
h=4 m=17 s=32
